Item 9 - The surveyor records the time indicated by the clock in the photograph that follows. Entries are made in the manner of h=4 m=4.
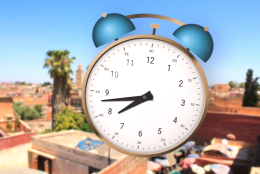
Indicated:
h=7 m=43
